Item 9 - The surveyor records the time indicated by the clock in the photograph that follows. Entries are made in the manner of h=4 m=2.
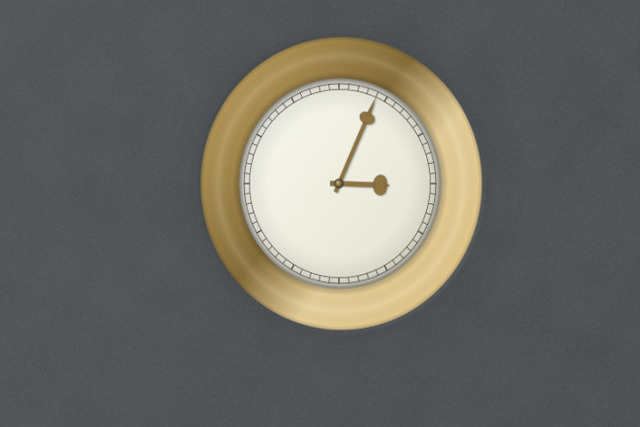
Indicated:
h=3 m=4
